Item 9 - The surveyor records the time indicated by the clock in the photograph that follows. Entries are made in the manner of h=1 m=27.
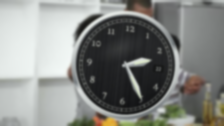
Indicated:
h=2 m=25
